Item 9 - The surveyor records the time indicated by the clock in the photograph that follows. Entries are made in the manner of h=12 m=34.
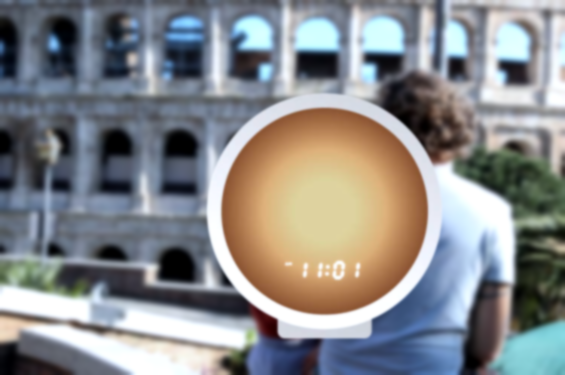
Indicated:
h=11 m=1
